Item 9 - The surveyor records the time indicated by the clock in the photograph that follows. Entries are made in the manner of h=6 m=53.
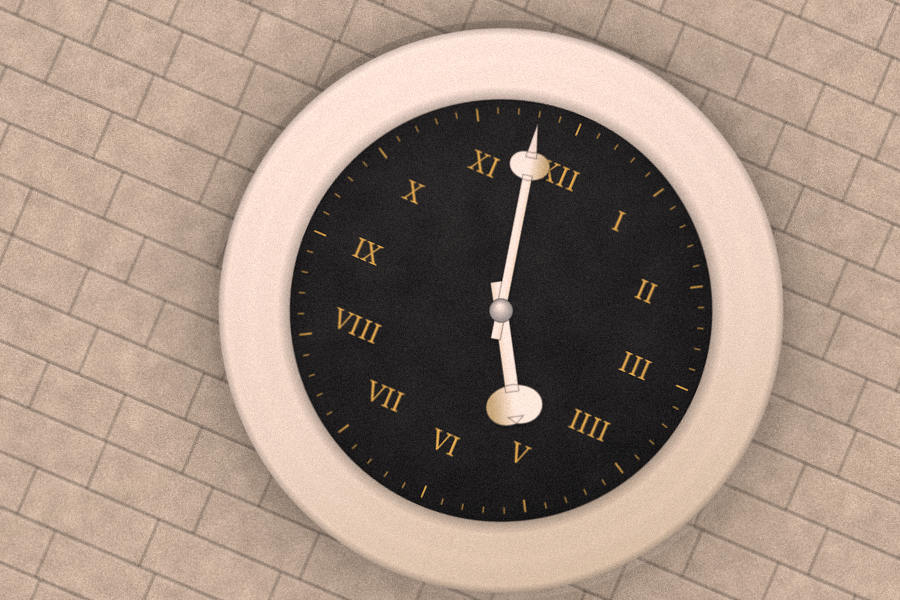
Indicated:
h=4 m=58
